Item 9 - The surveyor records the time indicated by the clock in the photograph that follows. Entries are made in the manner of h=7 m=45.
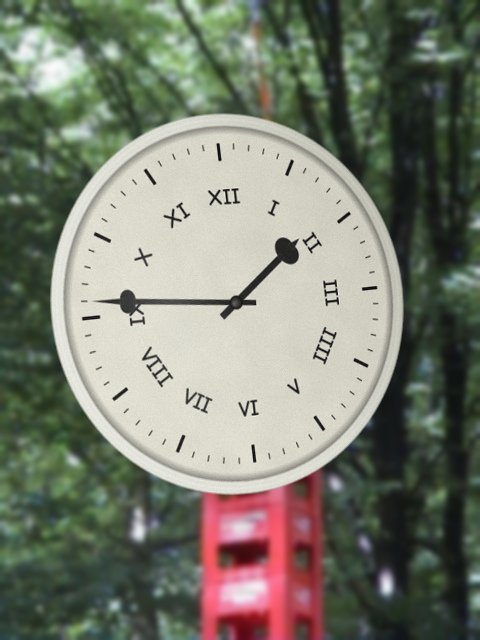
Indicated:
h=1 m=46
